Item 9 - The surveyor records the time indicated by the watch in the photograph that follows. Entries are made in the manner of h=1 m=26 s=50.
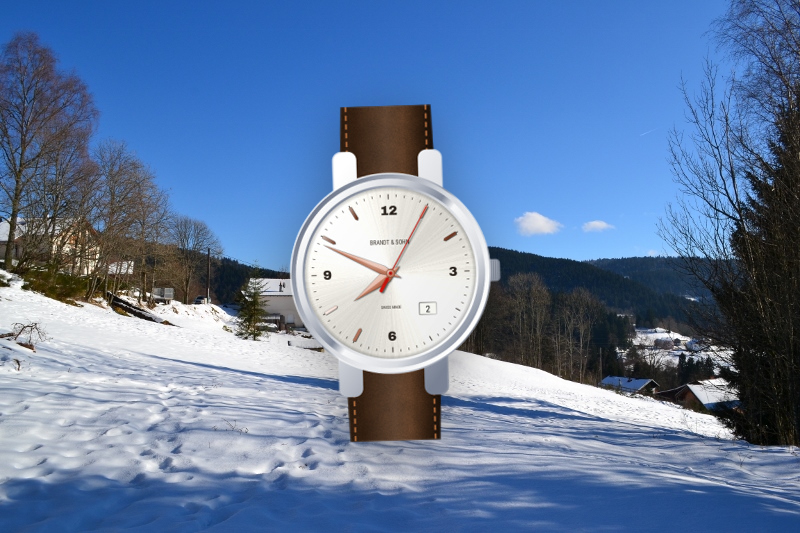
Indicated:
h=7 m=49 s=5
